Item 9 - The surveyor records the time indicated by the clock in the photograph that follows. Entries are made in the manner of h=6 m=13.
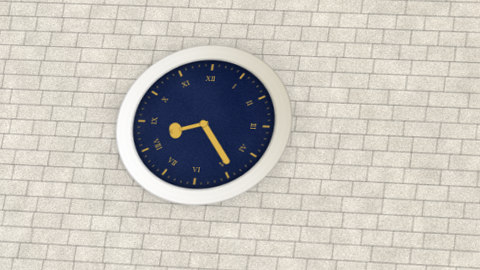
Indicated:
h=8 m=24
